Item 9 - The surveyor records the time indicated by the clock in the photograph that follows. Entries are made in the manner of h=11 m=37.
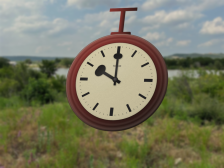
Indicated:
h=10 m=0
